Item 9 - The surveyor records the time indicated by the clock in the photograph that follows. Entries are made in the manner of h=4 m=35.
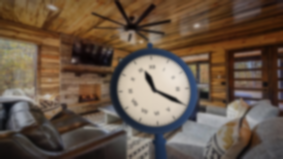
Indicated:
h=11 m=20
